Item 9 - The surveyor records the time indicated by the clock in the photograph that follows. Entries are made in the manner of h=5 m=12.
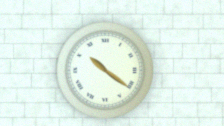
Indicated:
h=10 m=21
